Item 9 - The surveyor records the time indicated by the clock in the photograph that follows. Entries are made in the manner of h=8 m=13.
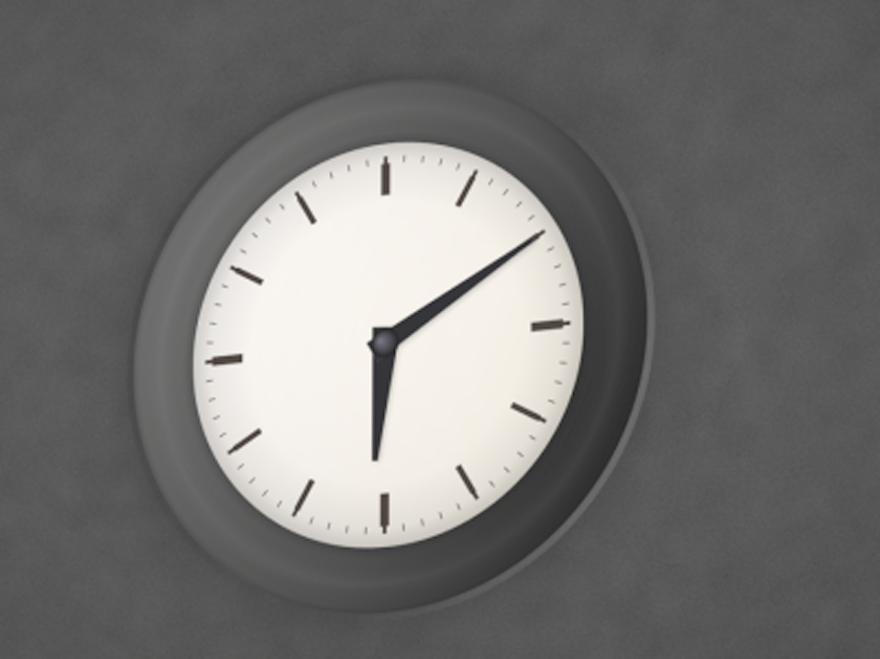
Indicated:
h=6 m=10
